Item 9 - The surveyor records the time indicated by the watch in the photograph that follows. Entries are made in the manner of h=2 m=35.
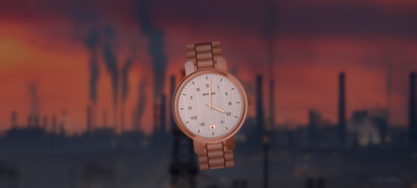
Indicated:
h=4 m=1
